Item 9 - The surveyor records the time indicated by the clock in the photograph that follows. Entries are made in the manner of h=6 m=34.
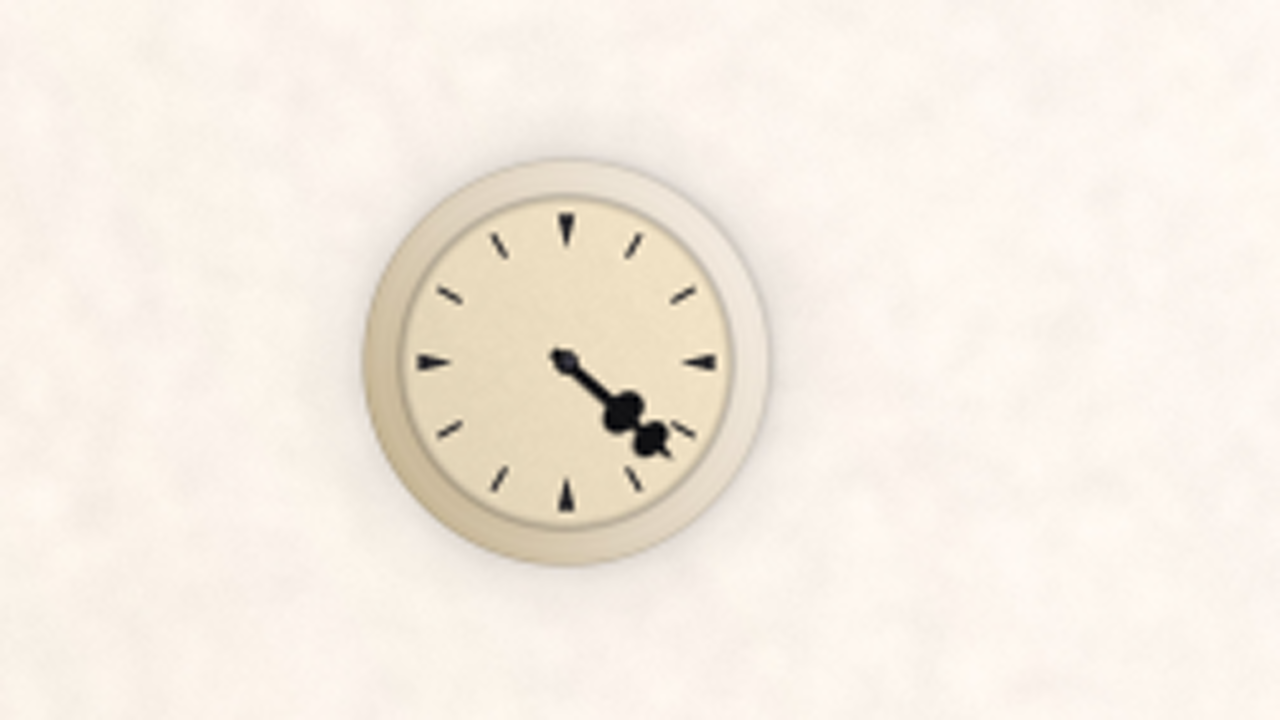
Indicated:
h=4 m=22
